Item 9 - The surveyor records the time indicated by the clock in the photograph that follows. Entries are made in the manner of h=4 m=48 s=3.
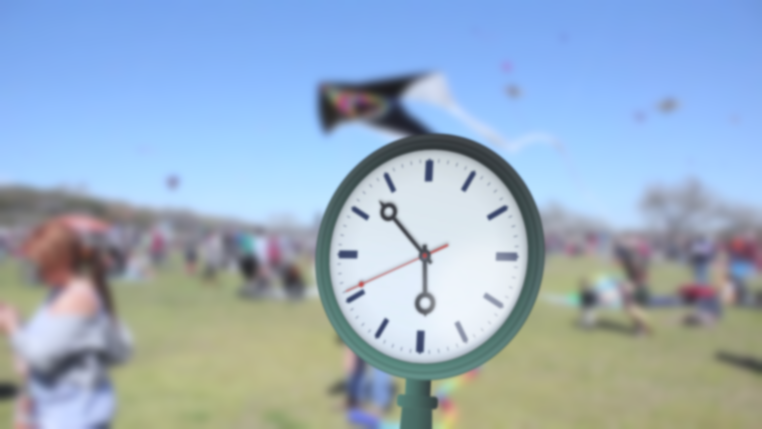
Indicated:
h=5 m=52 s=41
